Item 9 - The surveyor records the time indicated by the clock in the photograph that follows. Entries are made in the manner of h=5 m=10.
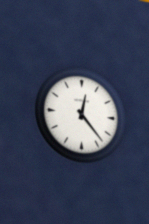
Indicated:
h=12 m=23
